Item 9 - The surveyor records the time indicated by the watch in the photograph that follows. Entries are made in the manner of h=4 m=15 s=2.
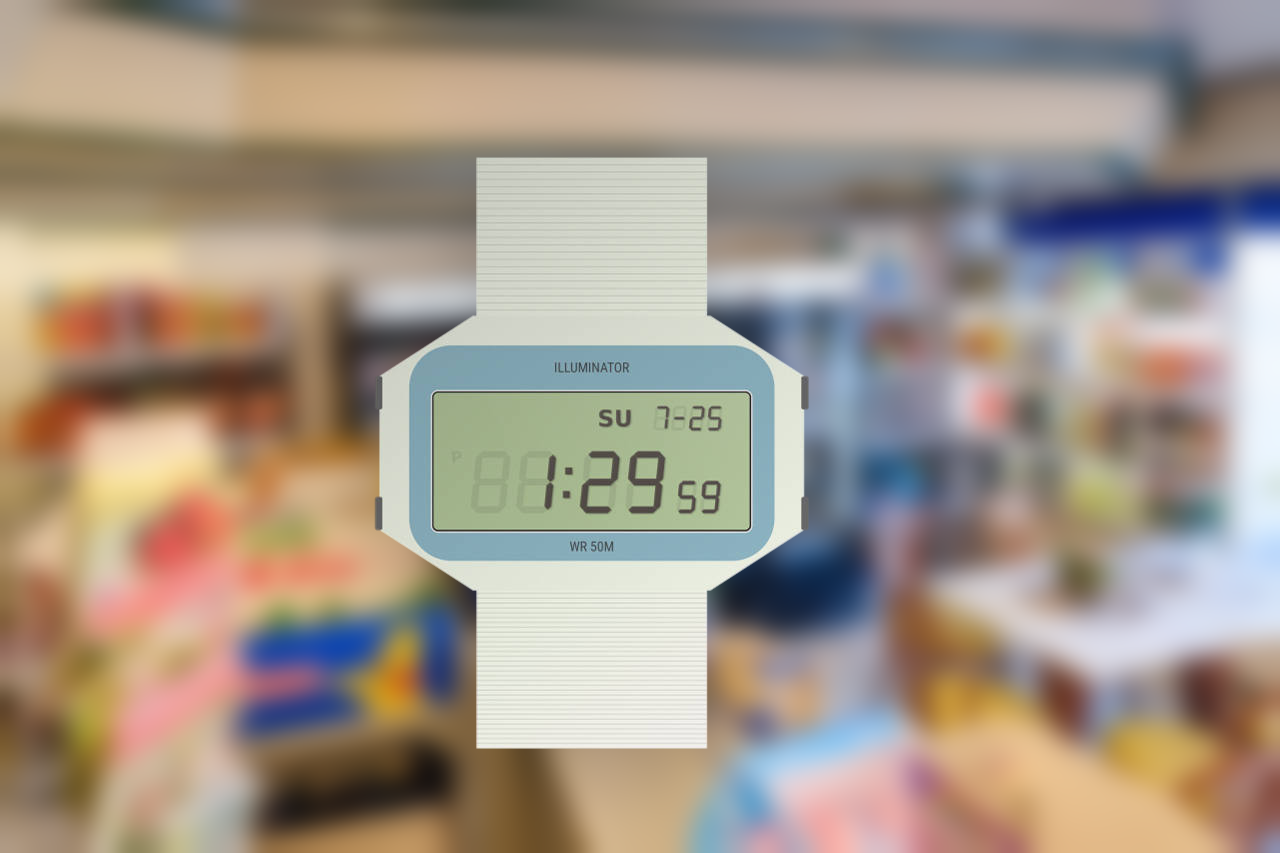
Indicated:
h=1 m=29 s=59
